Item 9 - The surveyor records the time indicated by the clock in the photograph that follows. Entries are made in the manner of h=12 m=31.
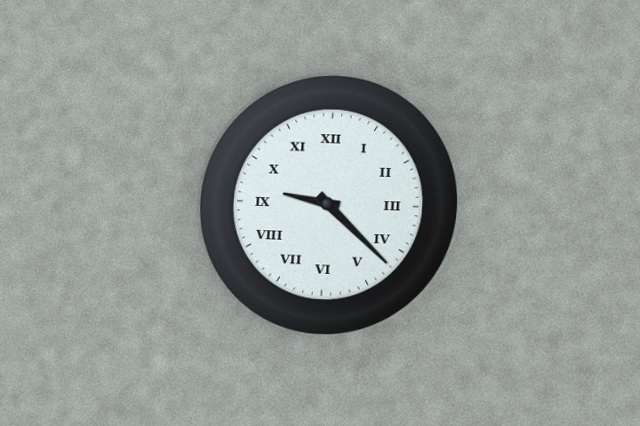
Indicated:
h=9 m=22
